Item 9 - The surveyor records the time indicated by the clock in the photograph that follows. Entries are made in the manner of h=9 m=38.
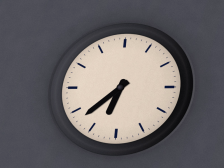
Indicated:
h=6 m=38
